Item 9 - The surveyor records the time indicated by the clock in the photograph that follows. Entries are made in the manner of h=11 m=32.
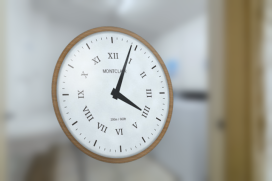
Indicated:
h=4 m=4
